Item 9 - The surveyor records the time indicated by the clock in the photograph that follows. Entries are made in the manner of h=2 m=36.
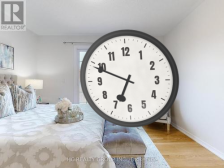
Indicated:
h=6 m=49
